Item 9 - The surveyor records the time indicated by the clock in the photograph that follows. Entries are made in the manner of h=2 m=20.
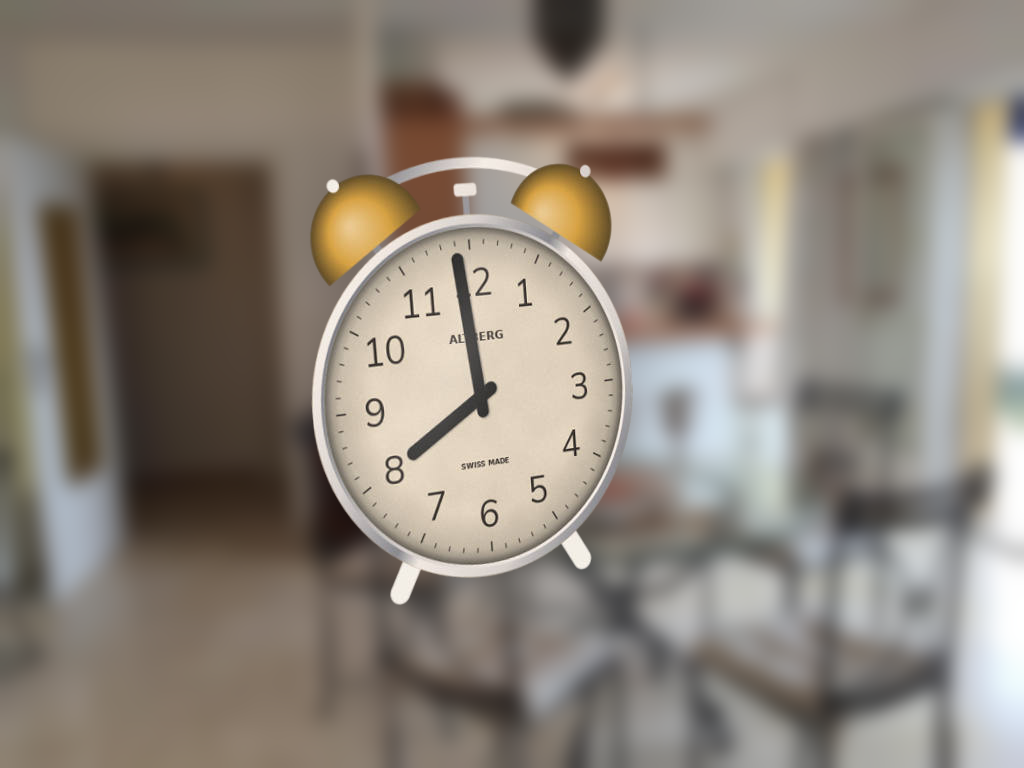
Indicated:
h=7 m=59
